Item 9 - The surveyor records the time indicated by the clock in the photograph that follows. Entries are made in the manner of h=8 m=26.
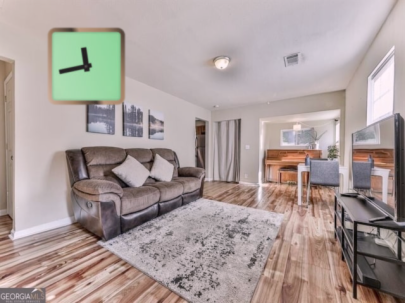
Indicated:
h=11 m=43
